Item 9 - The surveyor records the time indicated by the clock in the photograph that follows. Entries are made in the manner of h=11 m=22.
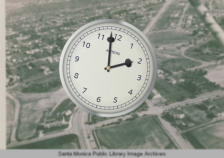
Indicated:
h=1 m=58
